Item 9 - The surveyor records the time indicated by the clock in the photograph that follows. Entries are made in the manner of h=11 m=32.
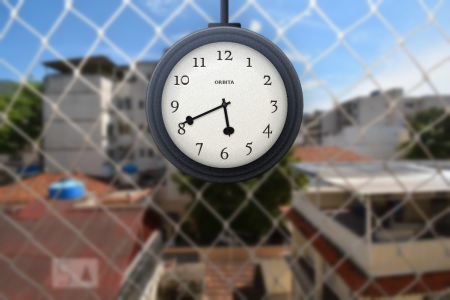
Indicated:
h=5 m=41
